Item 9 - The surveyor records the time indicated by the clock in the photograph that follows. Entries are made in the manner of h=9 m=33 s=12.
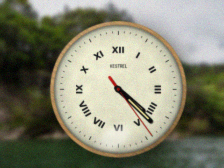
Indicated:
h=4 m=22 s=24
